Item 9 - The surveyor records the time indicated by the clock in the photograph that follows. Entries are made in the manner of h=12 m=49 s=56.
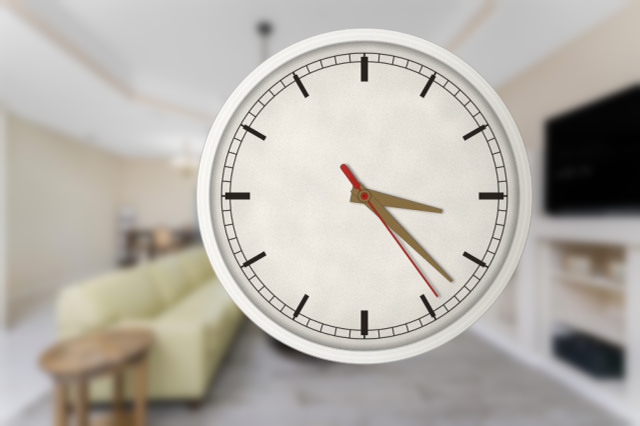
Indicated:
h=3 m=22 s=24
